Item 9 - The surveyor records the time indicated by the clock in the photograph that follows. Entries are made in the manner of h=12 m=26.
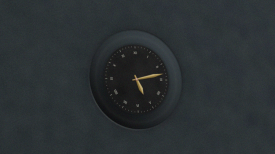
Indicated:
h=5 m=13
